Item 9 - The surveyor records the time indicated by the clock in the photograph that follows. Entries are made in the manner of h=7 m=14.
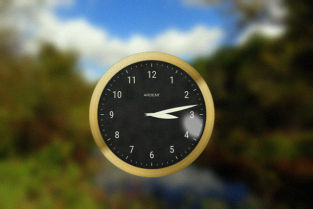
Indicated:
h=3 m=13
